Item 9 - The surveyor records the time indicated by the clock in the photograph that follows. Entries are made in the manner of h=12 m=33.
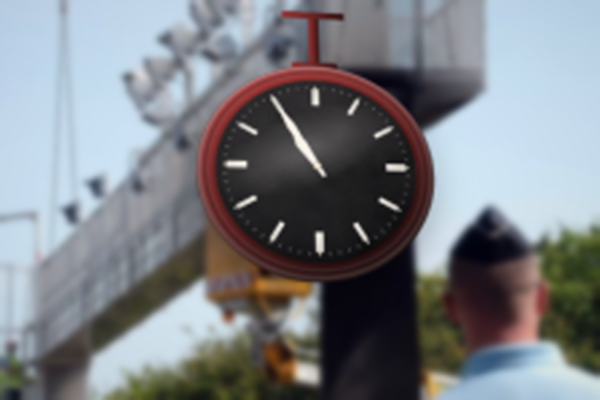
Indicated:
h=10 m=55
